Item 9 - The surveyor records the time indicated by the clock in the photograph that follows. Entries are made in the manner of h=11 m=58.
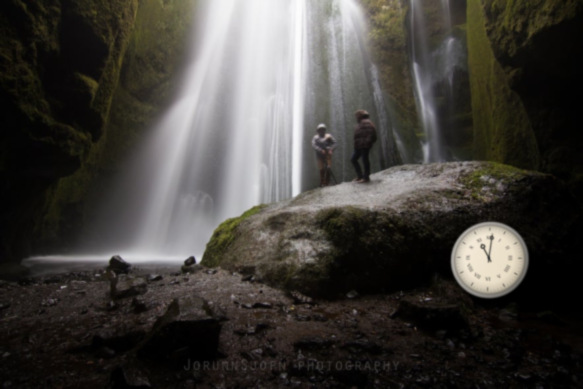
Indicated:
h=11 m=1
